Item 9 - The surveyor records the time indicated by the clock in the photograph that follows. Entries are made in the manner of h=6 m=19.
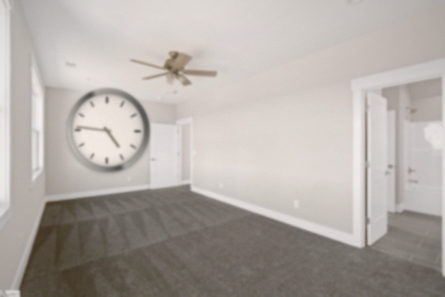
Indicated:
h=4 m=46
